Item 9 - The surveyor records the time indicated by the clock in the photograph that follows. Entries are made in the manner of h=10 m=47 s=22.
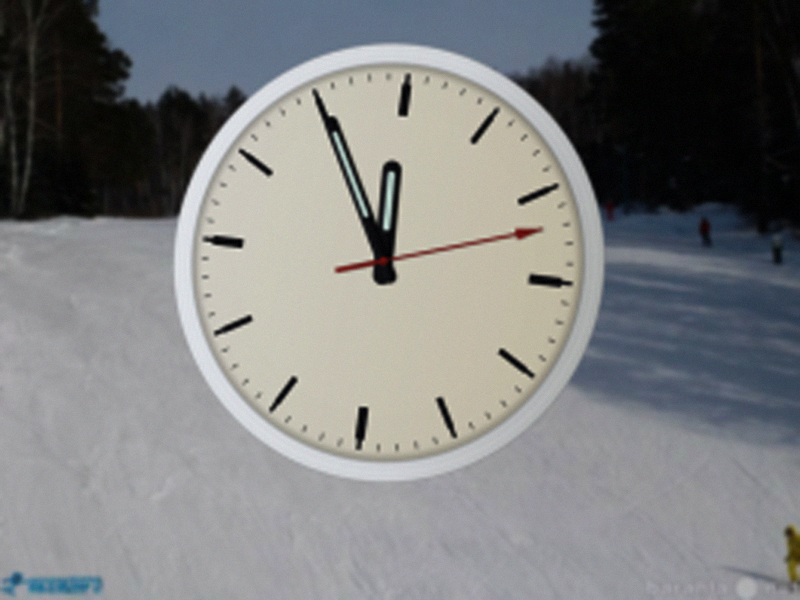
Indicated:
h=11 m=55 s=12
